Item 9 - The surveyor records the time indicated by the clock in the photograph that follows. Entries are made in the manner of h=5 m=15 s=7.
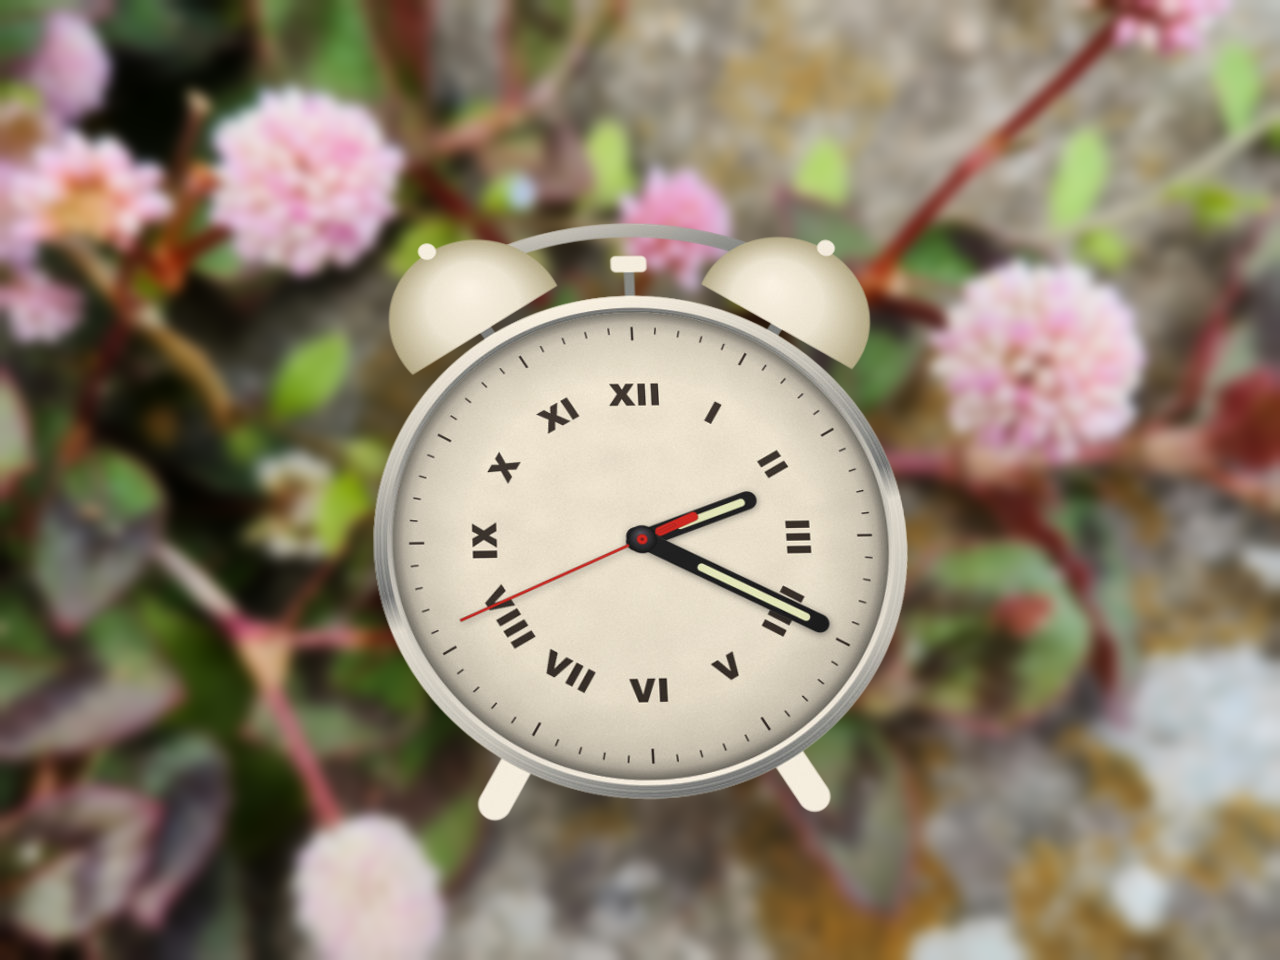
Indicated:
h=2 m=19 s=41
